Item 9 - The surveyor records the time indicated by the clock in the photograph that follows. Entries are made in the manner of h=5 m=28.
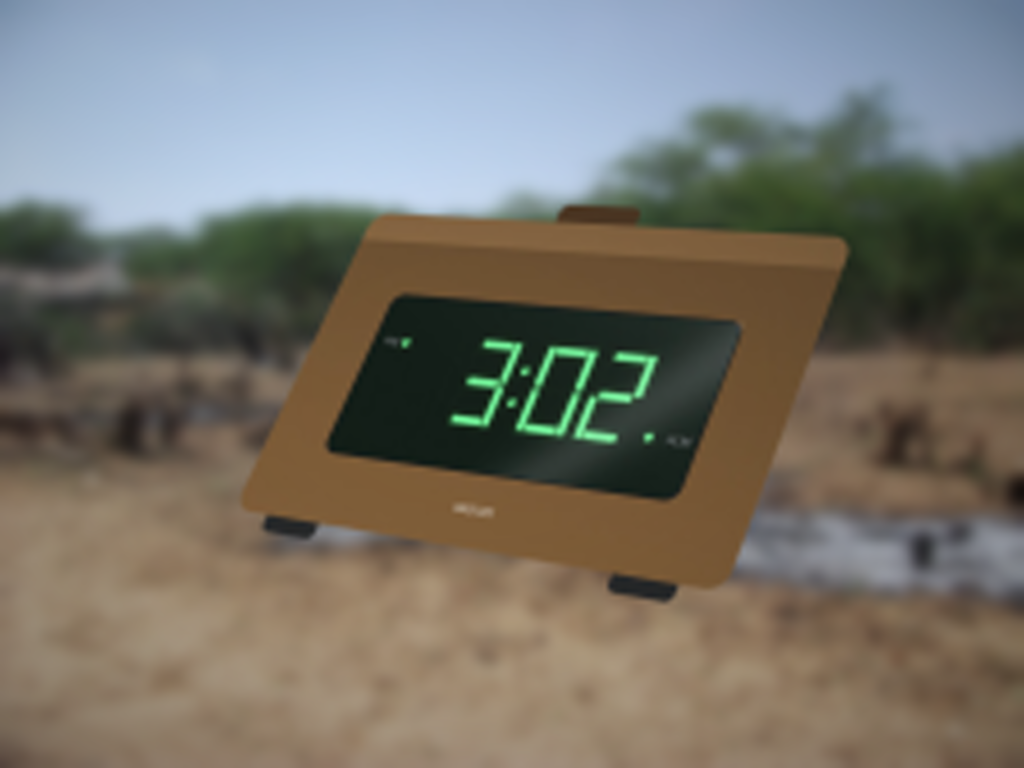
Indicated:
h=3 m=2
